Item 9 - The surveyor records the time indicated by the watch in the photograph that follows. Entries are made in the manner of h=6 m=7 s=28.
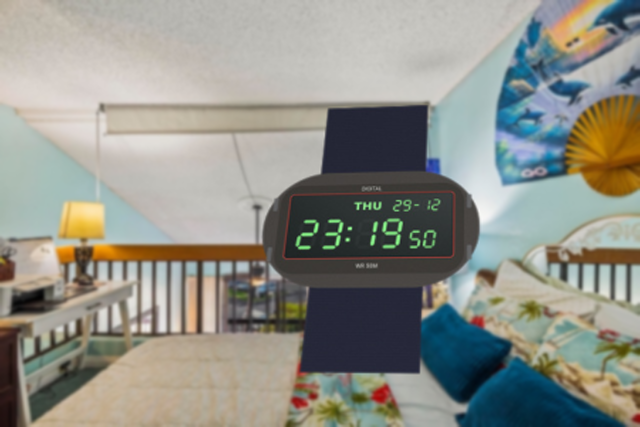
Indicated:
h=23 m=19 s=50
